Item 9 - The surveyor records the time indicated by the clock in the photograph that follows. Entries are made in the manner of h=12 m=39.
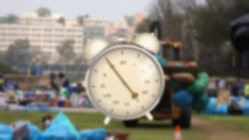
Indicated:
h=4 m=55
